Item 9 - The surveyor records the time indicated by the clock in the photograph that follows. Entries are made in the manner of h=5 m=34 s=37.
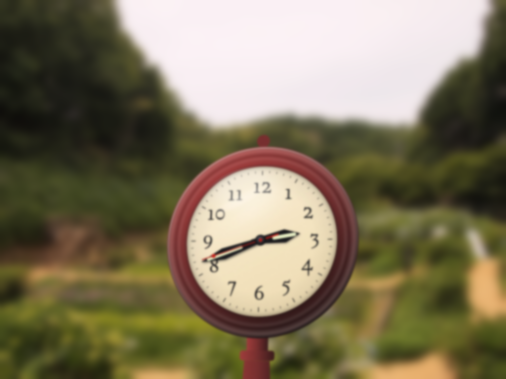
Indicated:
h=2 m=41 s=42
